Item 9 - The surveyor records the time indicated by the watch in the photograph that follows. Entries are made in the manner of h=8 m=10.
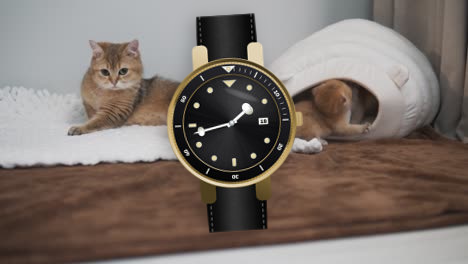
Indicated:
h=1 m=43
